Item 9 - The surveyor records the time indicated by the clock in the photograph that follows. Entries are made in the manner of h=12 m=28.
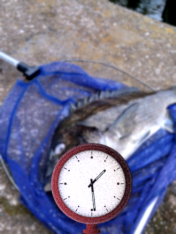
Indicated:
h=1 m=29
